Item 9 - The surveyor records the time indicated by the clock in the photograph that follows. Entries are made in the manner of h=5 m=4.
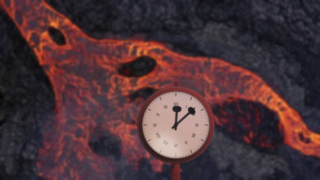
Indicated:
h=12 m=8
